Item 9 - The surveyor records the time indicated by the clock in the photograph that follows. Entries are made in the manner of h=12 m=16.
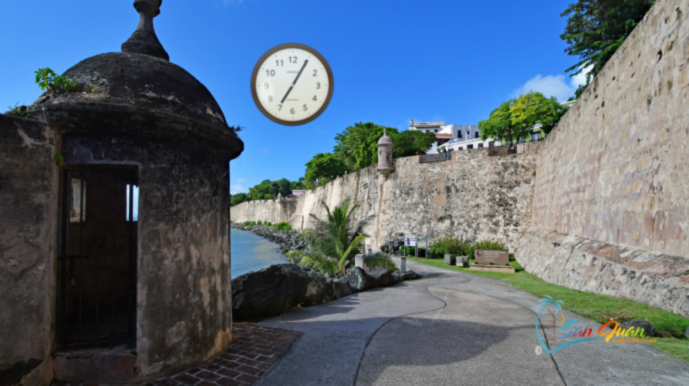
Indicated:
h=7 m=5
